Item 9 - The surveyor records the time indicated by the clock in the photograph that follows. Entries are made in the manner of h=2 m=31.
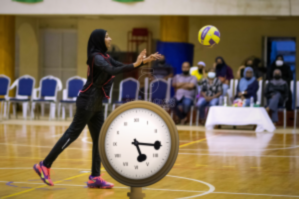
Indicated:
h=5 m=16
